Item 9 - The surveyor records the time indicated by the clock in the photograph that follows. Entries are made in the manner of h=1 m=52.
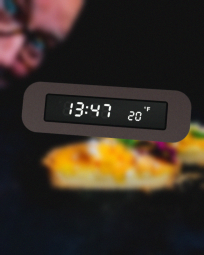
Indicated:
h=13 m=47
